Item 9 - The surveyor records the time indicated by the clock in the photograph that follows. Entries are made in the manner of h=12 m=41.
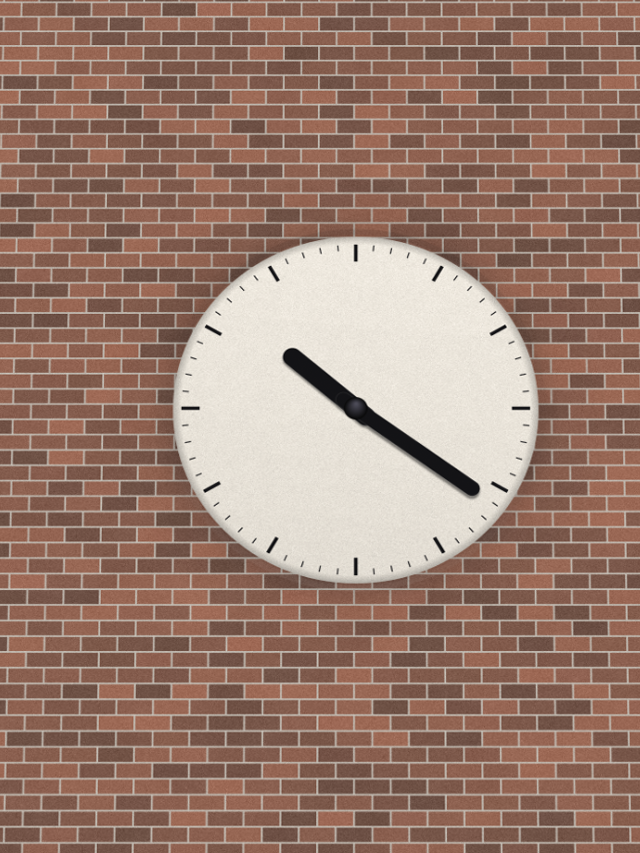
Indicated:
h=10 m=21
